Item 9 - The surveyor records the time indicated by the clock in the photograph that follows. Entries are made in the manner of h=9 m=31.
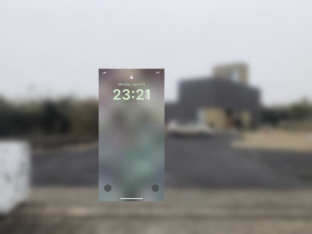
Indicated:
h=23 m=21
